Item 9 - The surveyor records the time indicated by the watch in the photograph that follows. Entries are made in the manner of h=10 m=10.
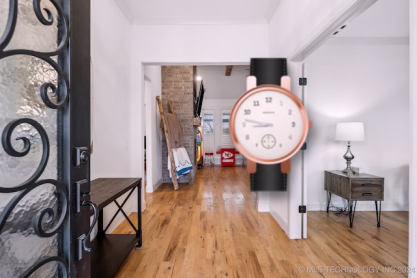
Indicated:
h=8 m=47
